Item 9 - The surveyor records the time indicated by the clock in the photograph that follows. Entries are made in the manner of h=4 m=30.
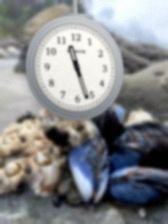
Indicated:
h=11 m=27
